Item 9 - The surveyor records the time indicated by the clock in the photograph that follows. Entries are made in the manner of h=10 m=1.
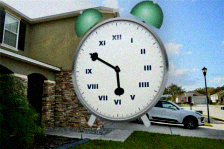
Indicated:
h=5 m=50
